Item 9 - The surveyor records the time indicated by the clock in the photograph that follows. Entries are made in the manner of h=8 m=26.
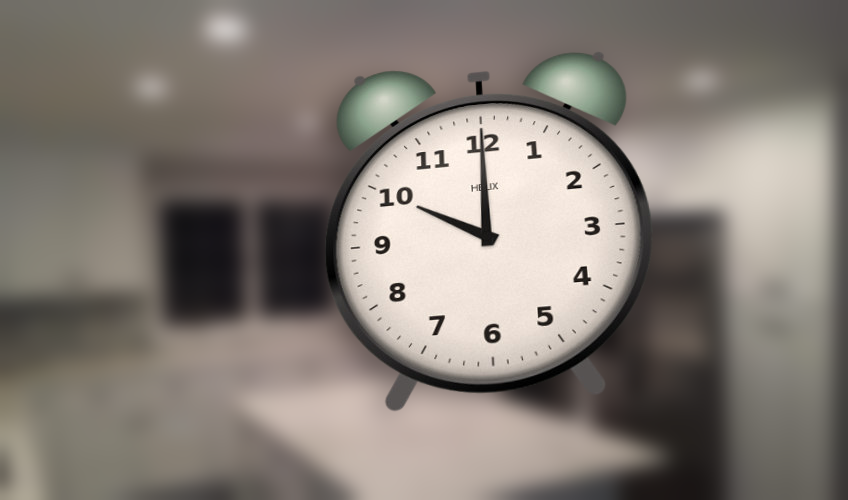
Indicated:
h=10 m=0
